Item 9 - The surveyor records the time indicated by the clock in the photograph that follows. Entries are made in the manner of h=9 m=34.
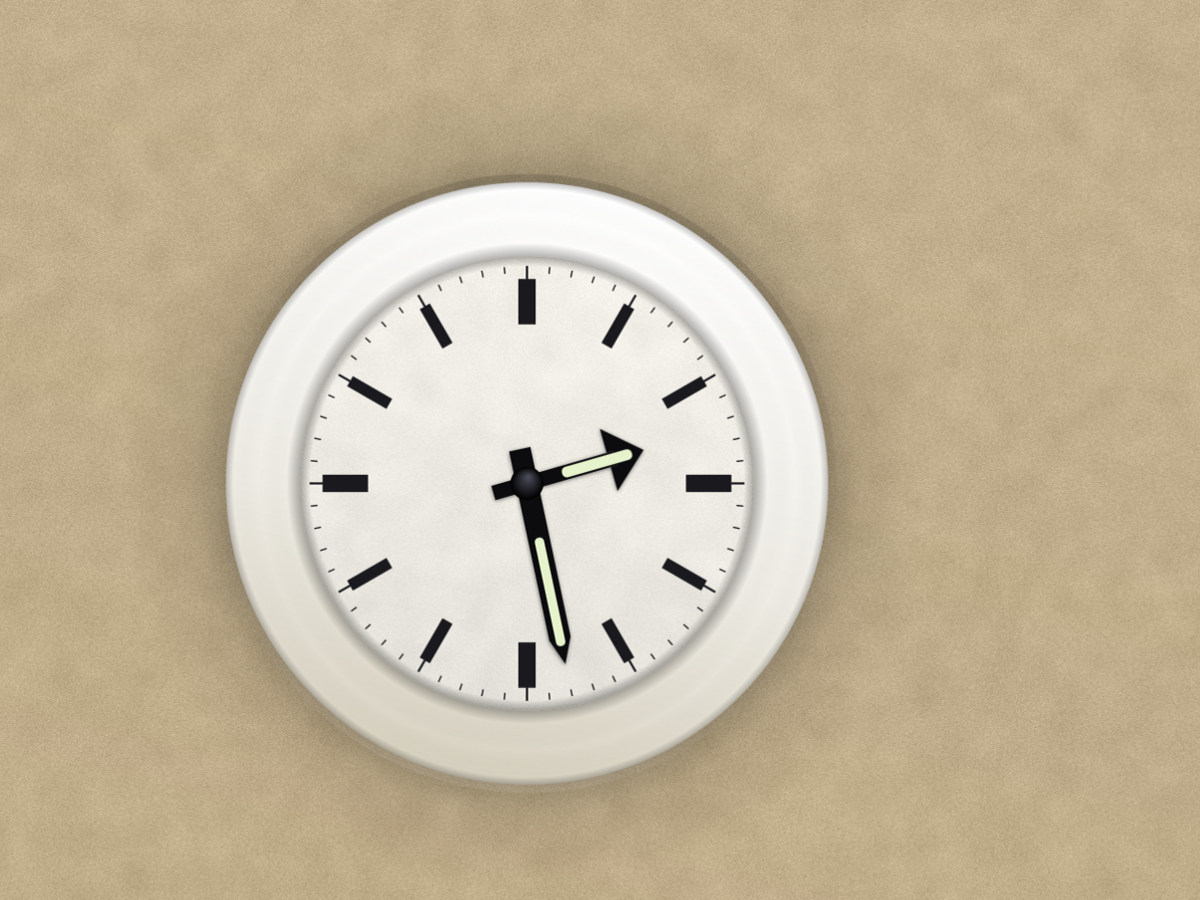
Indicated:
h=2 m=28
